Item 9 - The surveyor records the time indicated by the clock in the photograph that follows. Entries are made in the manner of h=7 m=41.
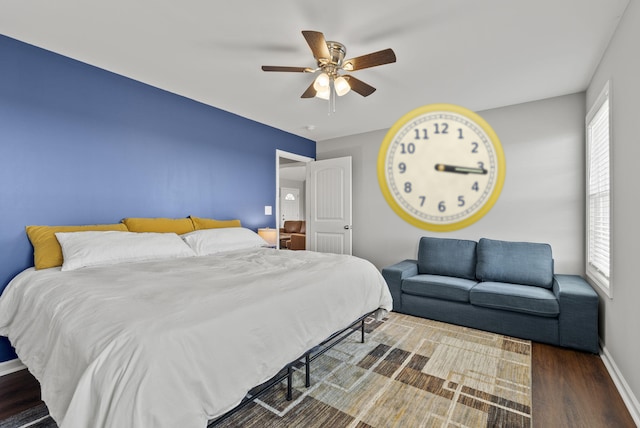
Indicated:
h=3 m=16
